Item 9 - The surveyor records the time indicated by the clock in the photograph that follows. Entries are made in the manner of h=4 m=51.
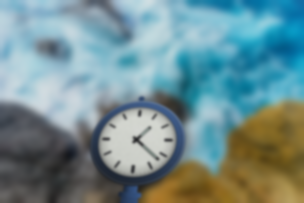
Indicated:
h=1 m=22
